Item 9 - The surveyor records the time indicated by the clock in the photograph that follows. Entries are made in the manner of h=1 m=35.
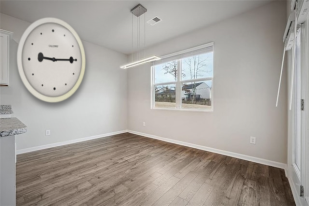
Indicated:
h=9 m=15
